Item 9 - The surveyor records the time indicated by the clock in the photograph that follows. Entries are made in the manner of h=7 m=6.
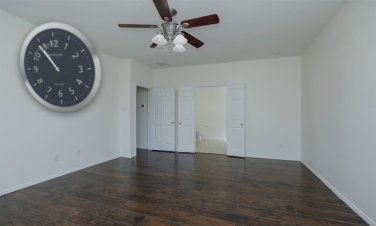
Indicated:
h=10 m=54
